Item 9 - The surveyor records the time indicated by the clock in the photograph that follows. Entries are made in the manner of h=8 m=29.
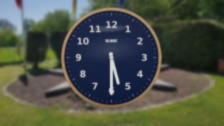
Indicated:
h=5 m=30
